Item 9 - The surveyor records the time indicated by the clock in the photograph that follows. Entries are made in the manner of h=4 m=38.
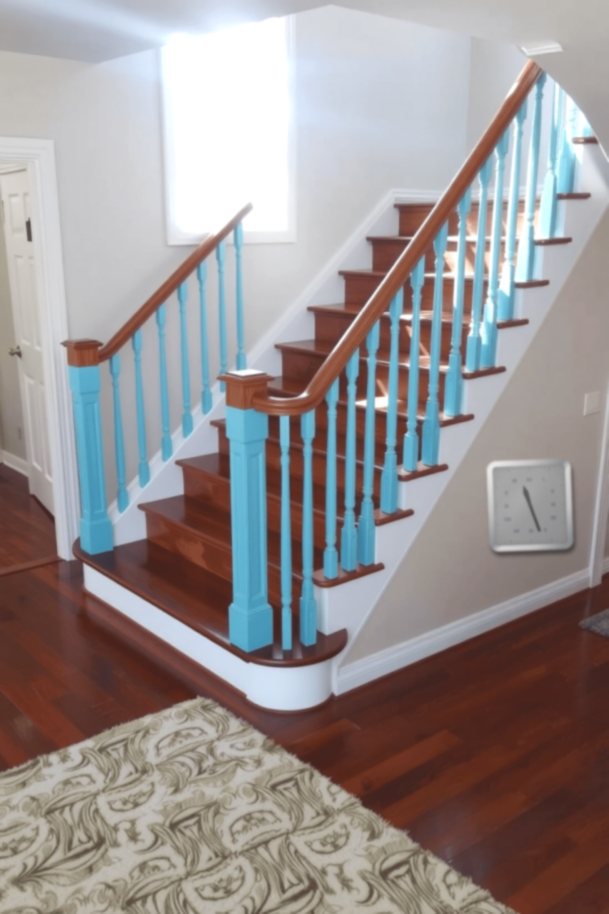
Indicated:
h=11 m=27
